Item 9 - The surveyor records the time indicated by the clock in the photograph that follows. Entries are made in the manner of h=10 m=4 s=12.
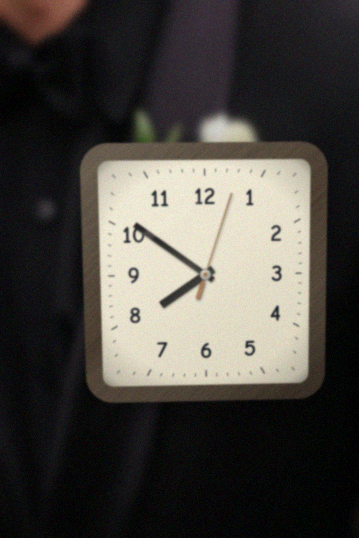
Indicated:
h=7 m=51 s=3
